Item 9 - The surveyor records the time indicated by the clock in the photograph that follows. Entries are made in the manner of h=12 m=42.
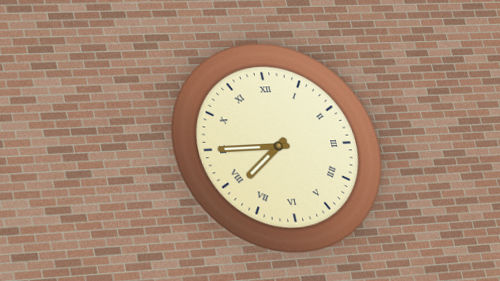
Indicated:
h=7 m=45
